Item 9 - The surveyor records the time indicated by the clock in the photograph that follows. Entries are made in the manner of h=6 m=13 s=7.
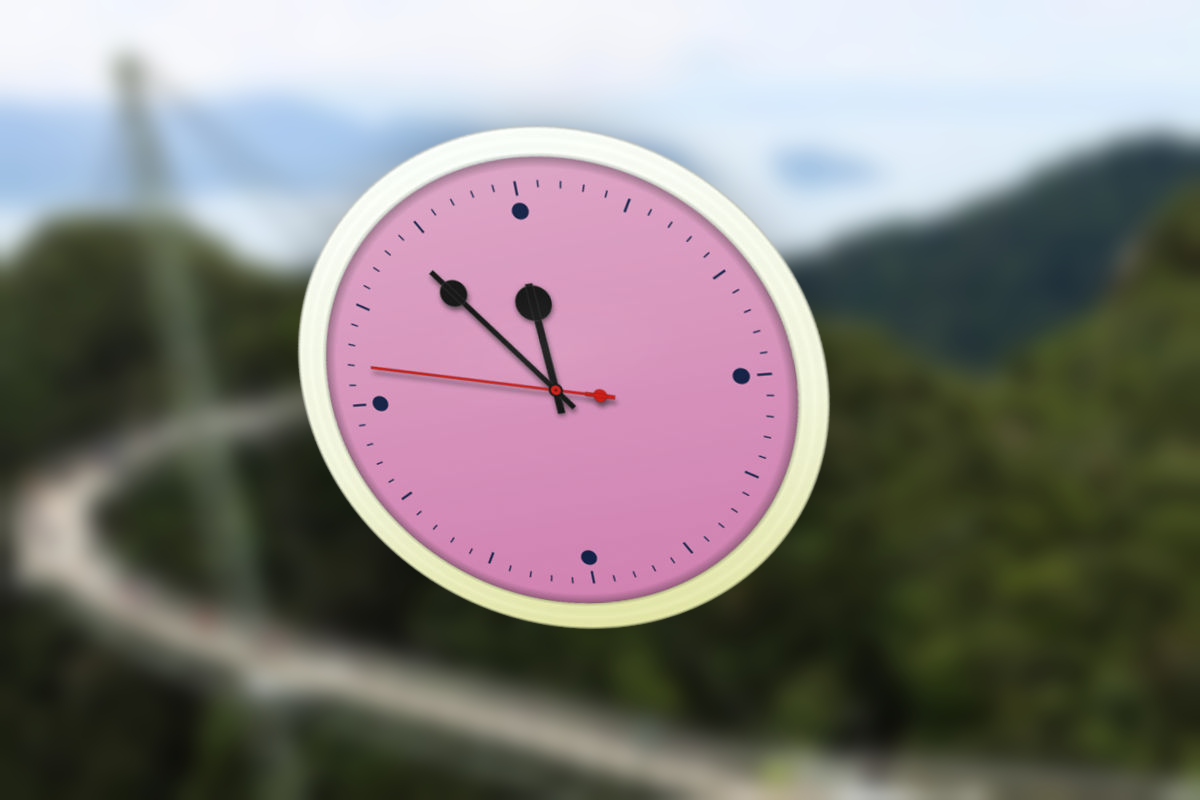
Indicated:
h=11 m=53 s=47
